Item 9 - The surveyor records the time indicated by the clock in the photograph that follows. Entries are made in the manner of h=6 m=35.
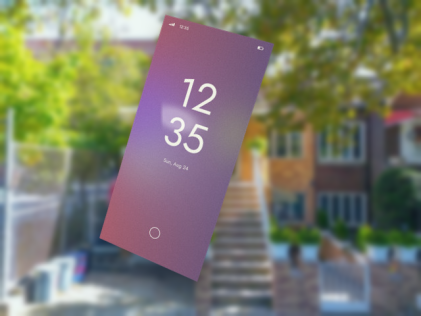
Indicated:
h=12 m=35
